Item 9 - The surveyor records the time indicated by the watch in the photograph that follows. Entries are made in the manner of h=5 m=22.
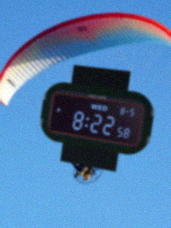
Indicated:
h=8 m=22
